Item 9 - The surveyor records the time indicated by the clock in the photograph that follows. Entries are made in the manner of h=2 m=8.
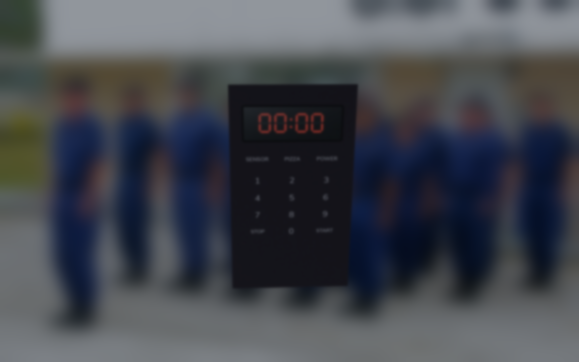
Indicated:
h=0 m=0
